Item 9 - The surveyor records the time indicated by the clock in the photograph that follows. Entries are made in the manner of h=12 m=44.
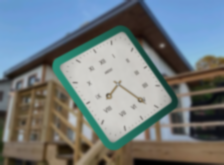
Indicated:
h=8 m=26
